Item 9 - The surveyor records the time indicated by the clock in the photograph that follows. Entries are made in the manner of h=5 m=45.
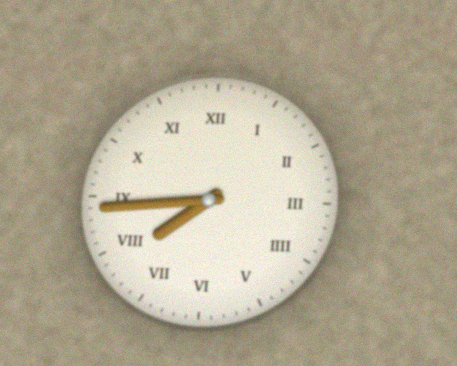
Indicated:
h=7 m=44
